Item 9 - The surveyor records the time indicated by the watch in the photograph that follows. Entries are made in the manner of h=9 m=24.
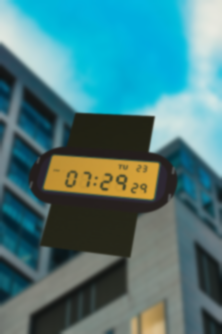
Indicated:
h=7 m=29
